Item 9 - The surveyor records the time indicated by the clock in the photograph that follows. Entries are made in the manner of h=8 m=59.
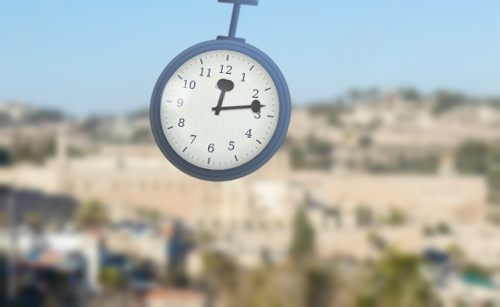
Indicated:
h=12 m=13
